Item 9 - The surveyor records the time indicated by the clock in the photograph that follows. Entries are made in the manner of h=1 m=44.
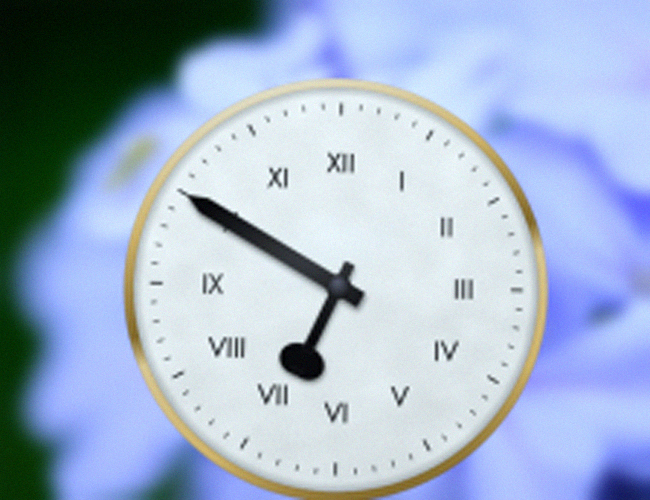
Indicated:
h=6 m=50
